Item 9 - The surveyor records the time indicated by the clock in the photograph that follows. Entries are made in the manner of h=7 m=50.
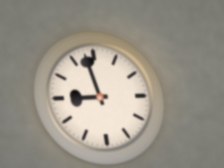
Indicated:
h=8 m=58
